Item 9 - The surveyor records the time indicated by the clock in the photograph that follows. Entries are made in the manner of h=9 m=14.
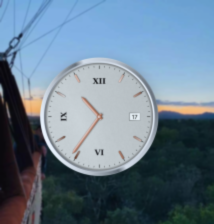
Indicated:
h=10 m=36
